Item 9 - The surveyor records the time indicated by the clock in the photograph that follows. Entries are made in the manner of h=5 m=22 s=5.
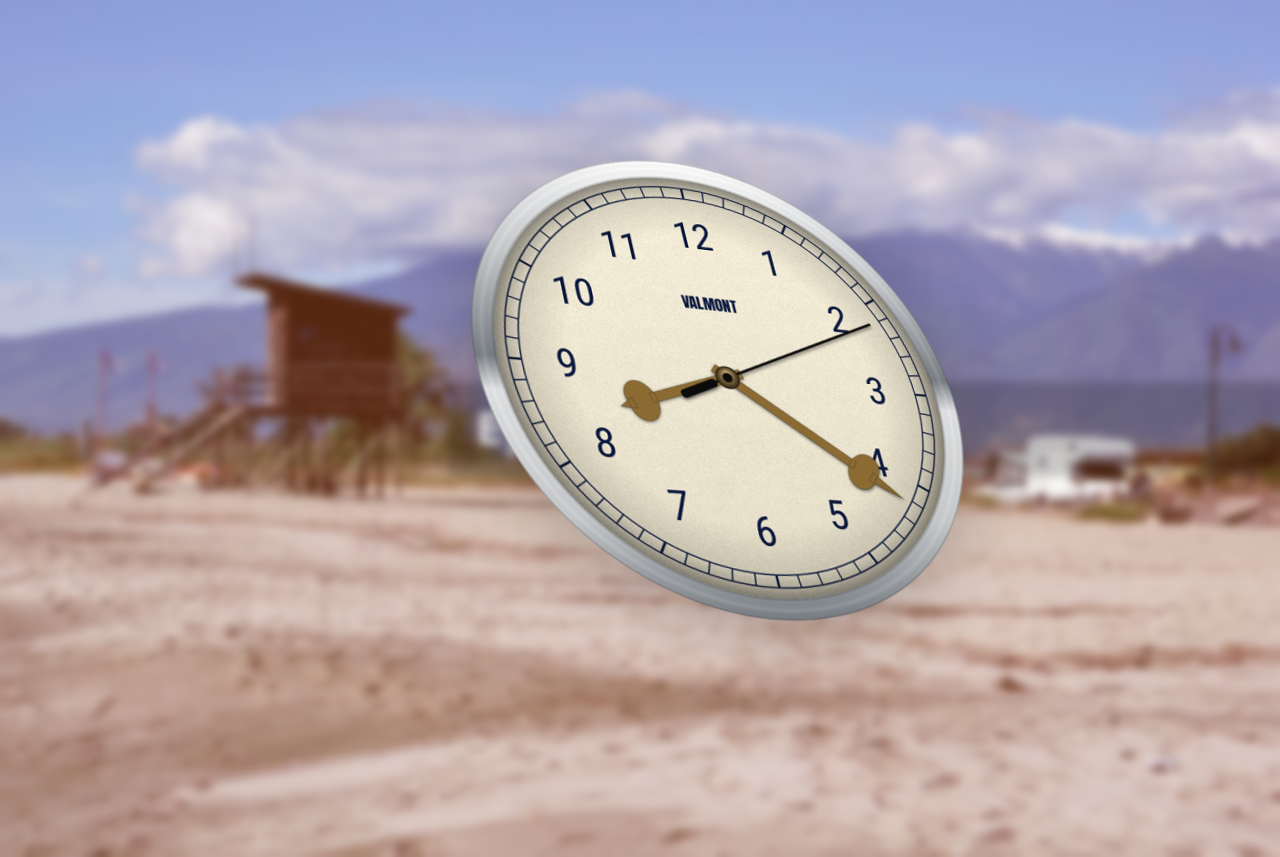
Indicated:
h=8 m=21 s=11
